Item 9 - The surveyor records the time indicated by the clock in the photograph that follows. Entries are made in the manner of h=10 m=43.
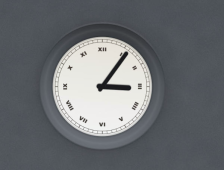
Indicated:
h=3 m=6
